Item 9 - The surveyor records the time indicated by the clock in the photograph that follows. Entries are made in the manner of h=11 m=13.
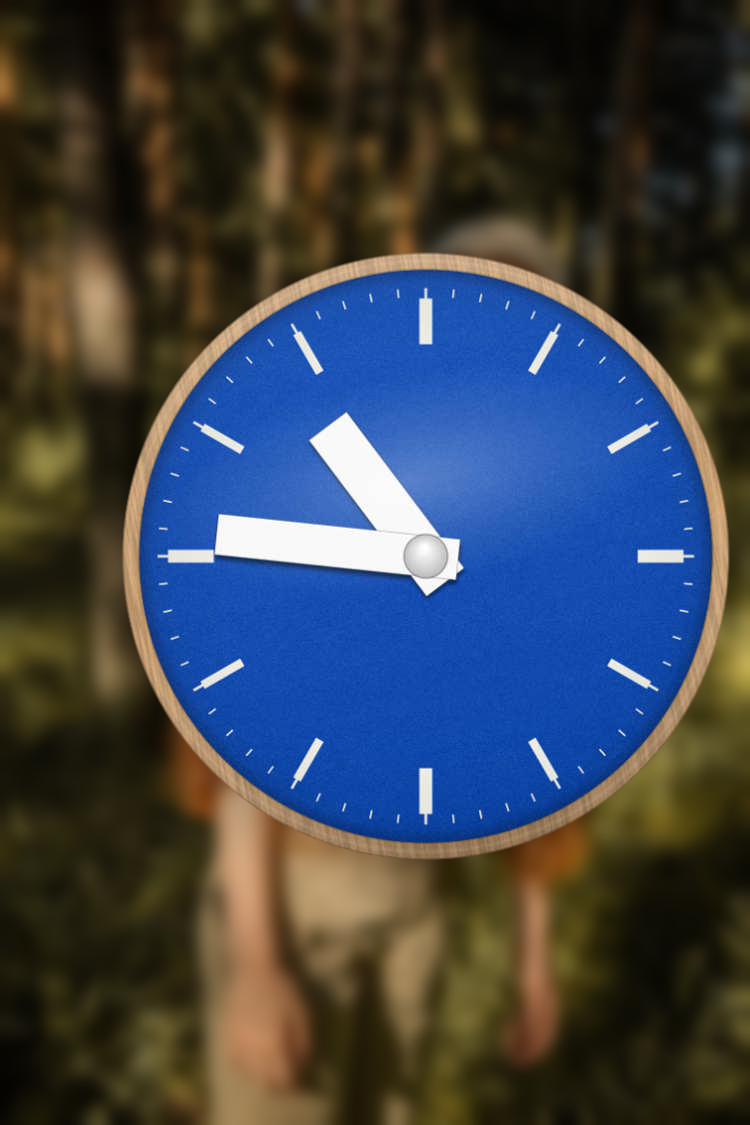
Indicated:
h=10 m=46
